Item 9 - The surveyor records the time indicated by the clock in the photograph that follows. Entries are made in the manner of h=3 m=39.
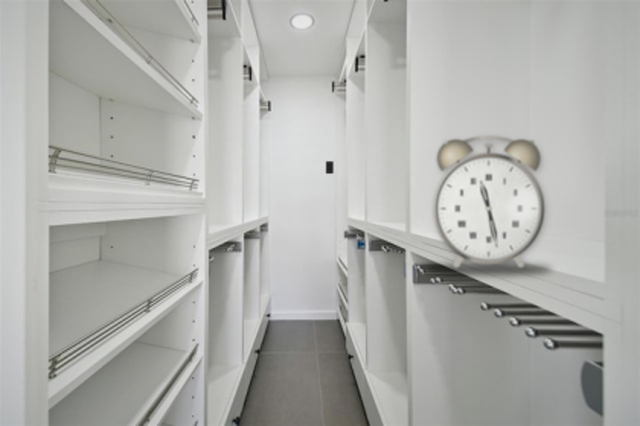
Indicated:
h=11 m=28
